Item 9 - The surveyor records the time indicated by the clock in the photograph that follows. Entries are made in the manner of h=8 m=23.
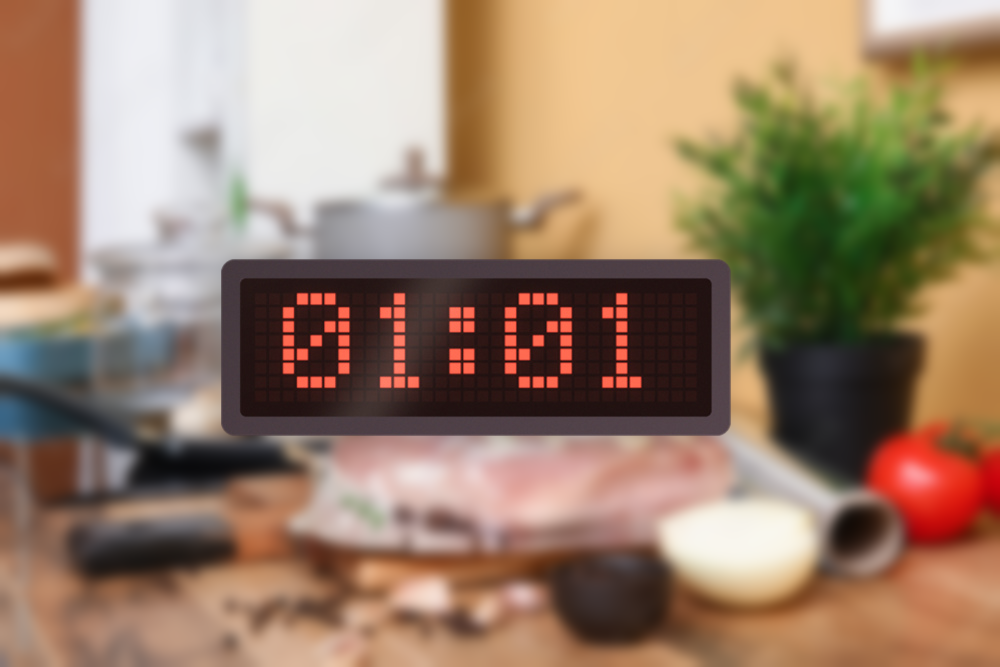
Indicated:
h=1 m=1
